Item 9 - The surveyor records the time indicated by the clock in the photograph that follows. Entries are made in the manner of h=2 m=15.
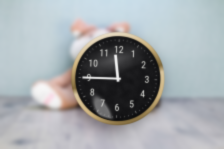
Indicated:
h=11 m=45
